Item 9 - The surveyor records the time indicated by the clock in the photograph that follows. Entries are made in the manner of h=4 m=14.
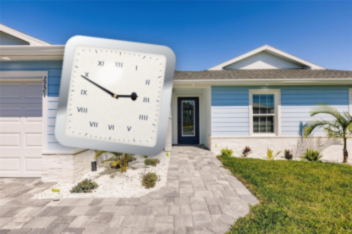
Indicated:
h=2 m=49
